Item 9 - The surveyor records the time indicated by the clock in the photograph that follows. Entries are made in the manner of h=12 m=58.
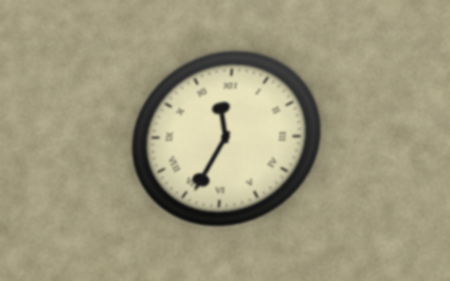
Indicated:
h=11 m=34
